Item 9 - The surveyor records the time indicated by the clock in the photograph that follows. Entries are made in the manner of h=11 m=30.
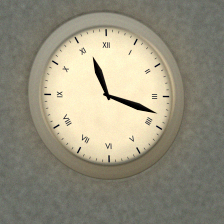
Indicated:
h=11 m=18
